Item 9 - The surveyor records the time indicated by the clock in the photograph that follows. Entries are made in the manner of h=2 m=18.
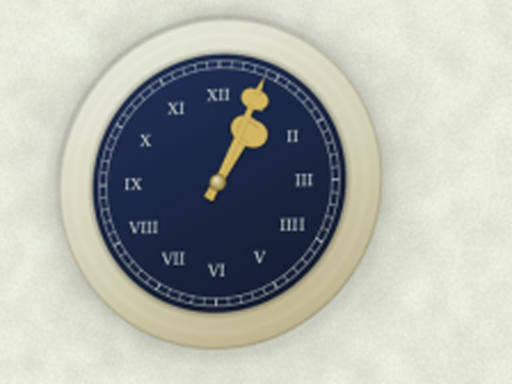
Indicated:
h=1 m=4
